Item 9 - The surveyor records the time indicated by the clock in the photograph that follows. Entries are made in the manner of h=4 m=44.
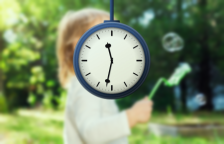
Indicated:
h=11 m=32
